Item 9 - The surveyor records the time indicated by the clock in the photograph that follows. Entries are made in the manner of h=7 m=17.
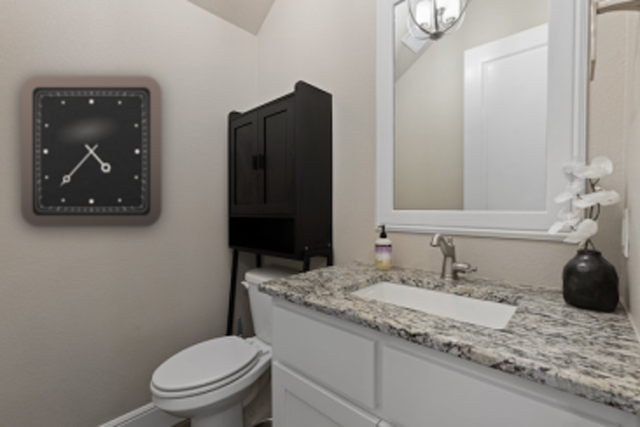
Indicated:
h=4 m=37
